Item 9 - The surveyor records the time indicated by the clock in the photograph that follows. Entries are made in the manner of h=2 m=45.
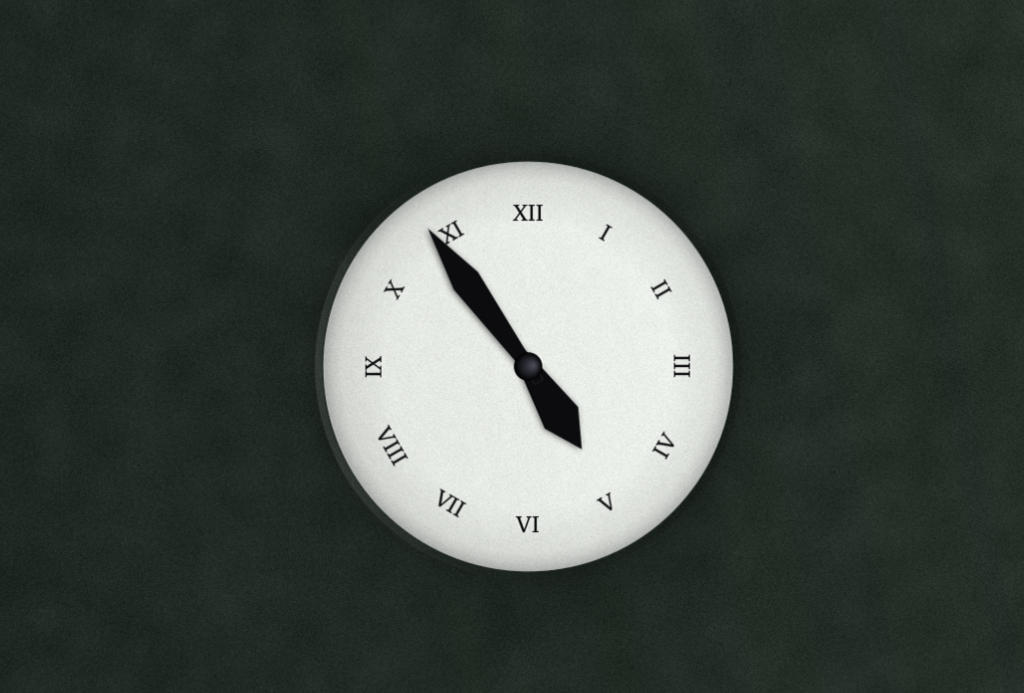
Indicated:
h=4 m=54
